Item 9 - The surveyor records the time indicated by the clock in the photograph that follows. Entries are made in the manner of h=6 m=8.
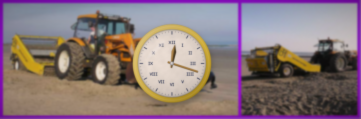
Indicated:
h=12 m=18
